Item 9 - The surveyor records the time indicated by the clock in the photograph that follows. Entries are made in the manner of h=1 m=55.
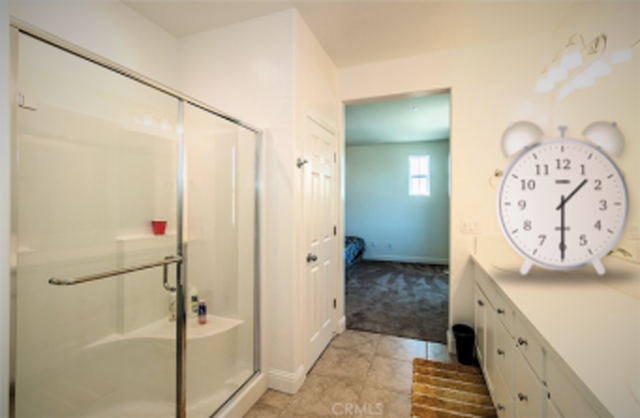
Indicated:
h=1 m=30
